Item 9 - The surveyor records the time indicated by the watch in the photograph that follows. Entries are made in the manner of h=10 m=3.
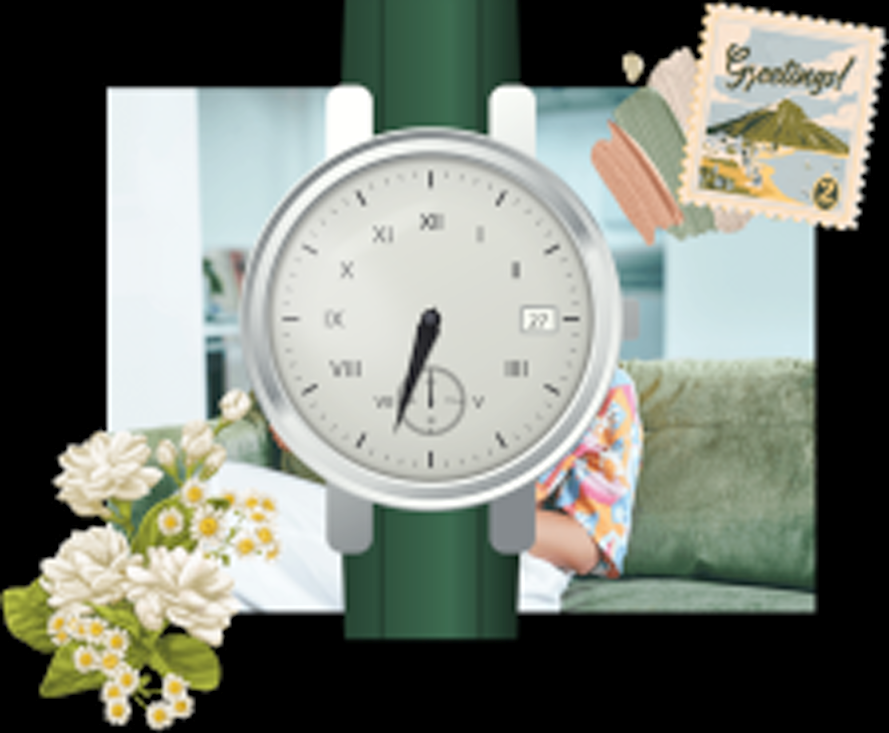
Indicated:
h=6 m=33
